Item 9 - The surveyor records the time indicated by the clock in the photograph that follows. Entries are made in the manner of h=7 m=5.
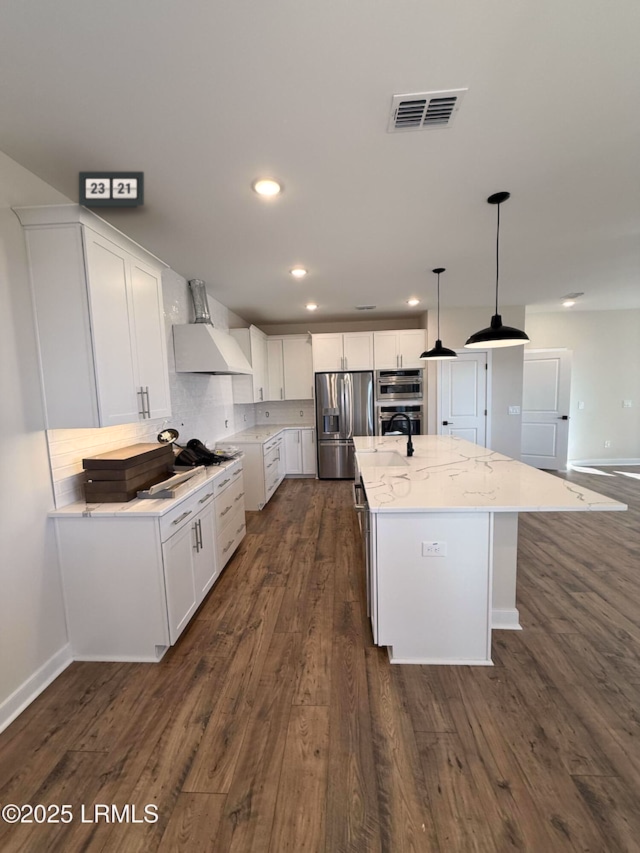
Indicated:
h=23 m=21
